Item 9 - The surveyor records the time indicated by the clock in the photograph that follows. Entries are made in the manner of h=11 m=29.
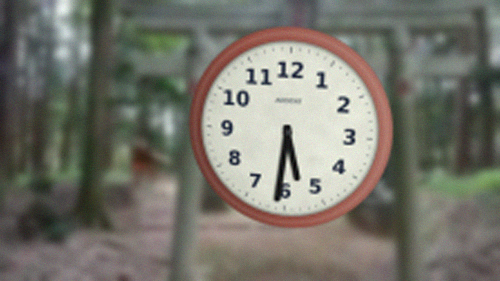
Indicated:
h=5 m=31
